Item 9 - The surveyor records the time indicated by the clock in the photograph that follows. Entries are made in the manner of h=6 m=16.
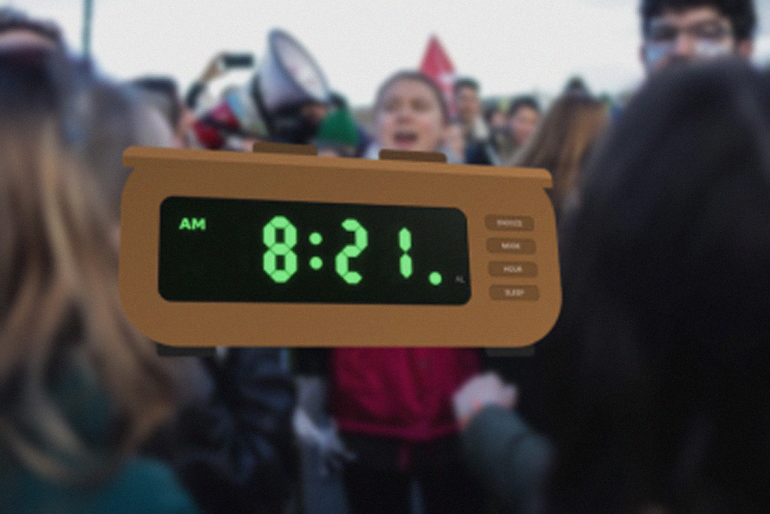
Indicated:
h=8 m=21
